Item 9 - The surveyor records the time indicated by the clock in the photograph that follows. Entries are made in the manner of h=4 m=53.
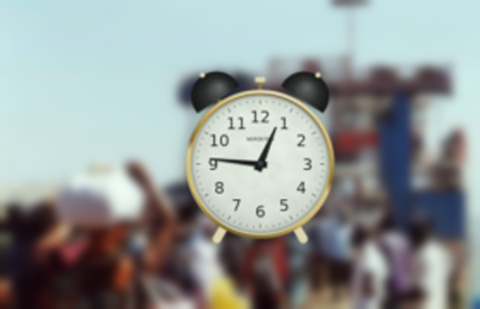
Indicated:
h=12 m=46
